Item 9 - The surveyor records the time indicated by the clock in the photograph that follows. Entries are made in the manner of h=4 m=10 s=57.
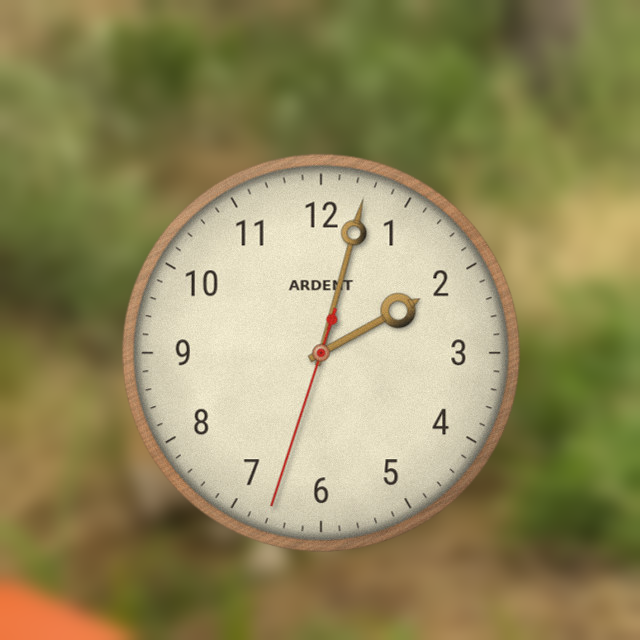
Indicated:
h=2 m=2 s=33
